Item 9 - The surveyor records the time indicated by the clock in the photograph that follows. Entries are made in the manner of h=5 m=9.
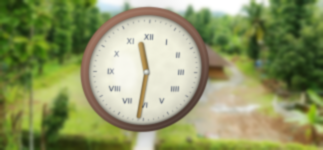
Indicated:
h=11 m=31
